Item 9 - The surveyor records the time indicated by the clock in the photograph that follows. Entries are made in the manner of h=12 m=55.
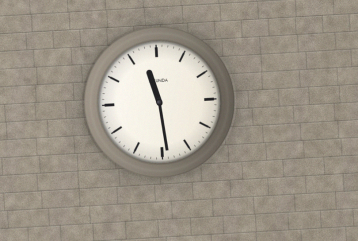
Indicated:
h=11 m=29
